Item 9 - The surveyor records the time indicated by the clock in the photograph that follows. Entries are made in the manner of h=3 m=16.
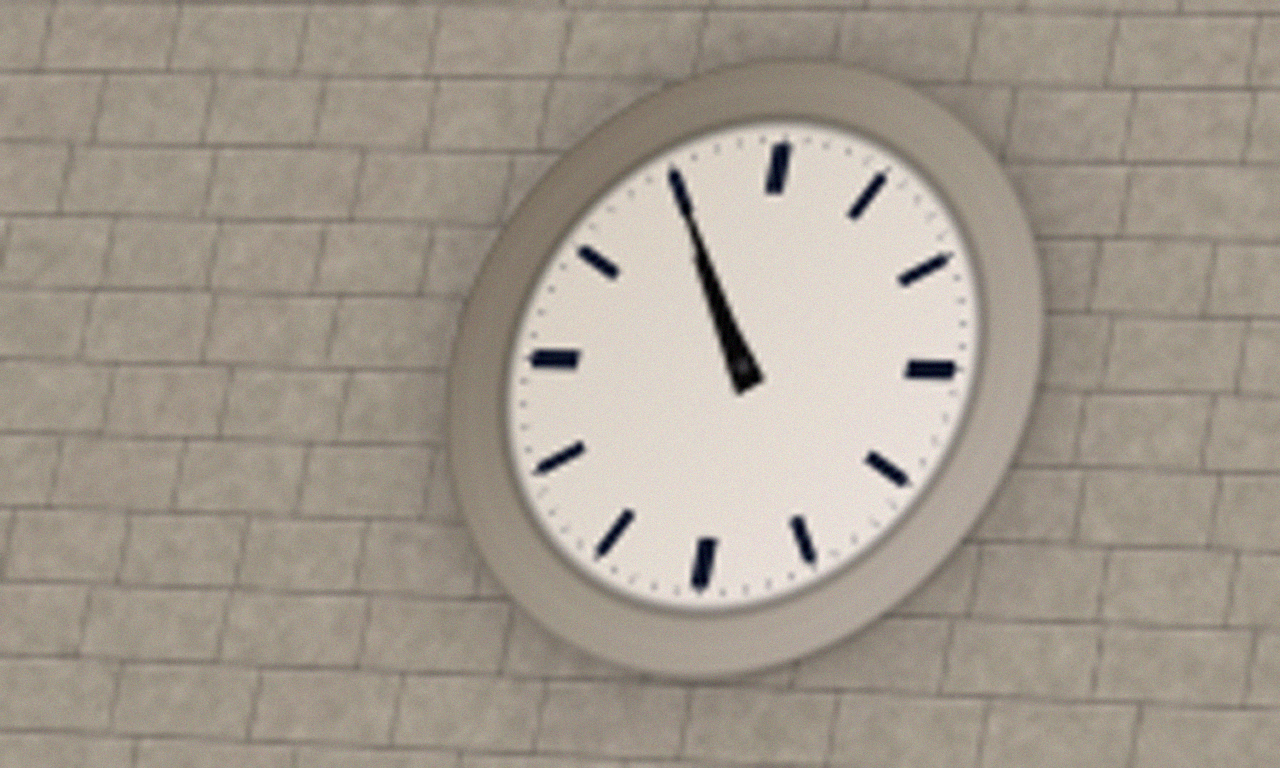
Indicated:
h=10 m=55
